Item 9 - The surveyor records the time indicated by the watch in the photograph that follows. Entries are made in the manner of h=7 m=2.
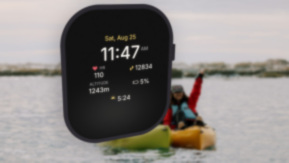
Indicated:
h=11 m=47
